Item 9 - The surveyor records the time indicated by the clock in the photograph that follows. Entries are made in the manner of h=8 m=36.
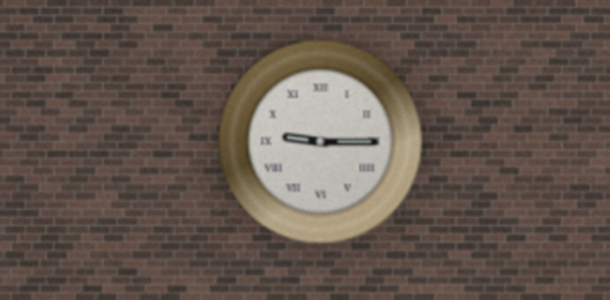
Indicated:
h=9 m=15
